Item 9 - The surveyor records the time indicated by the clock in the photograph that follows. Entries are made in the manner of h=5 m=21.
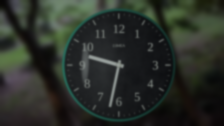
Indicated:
h=9 m=32
